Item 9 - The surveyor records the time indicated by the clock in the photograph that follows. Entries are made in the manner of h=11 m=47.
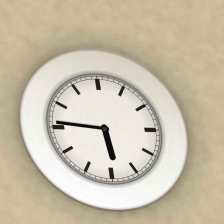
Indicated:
h=5 m=46
